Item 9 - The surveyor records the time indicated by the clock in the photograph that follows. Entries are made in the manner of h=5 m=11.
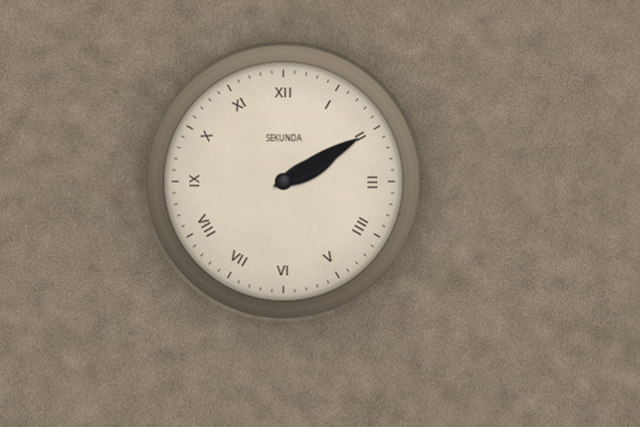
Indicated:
h=2 m=10
